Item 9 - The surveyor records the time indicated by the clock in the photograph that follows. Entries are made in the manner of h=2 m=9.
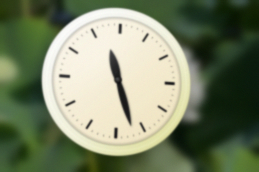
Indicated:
h=11 m=27
